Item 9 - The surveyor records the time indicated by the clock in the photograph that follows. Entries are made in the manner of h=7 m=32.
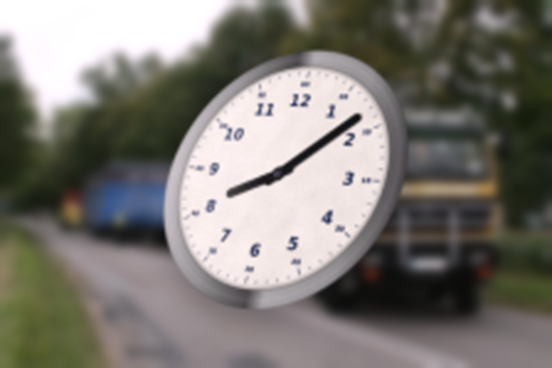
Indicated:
h=8 m=8
